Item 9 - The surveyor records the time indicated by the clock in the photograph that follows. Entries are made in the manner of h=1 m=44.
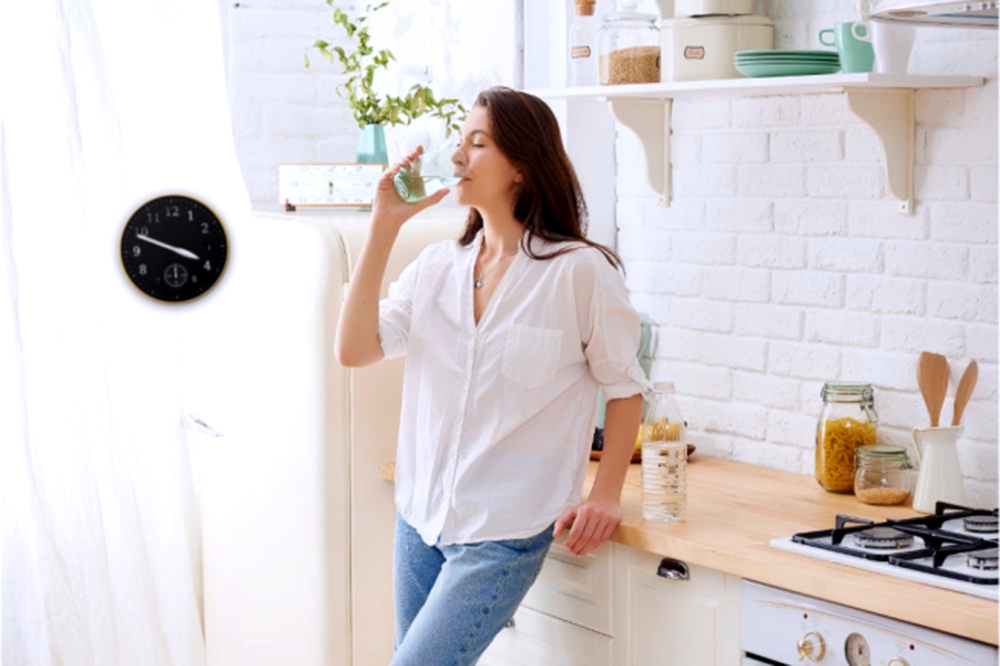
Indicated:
h=3 m=49
